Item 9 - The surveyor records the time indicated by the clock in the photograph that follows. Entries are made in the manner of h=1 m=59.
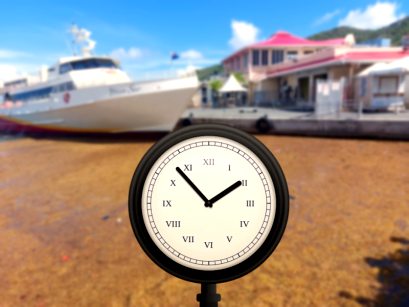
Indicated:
h=1 m=53
